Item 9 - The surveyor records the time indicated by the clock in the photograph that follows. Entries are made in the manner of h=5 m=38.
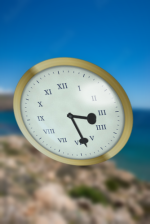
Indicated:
h=3 m=28
